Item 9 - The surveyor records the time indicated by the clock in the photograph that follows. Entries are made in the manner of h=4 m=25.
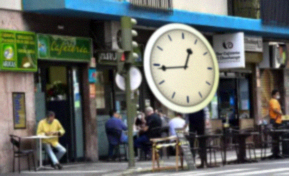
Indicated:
h=12 m=44
